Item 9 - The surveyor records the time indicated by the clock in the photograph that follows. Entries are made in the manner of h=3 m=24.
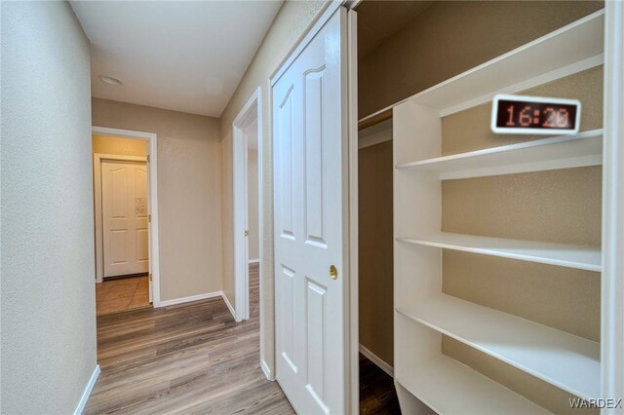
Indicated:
h=16 m=20
